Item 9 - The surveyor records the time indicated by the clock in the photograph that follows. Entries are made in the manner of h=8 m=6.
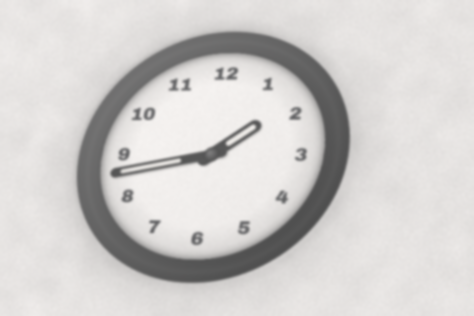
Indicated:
h=1 m=43
